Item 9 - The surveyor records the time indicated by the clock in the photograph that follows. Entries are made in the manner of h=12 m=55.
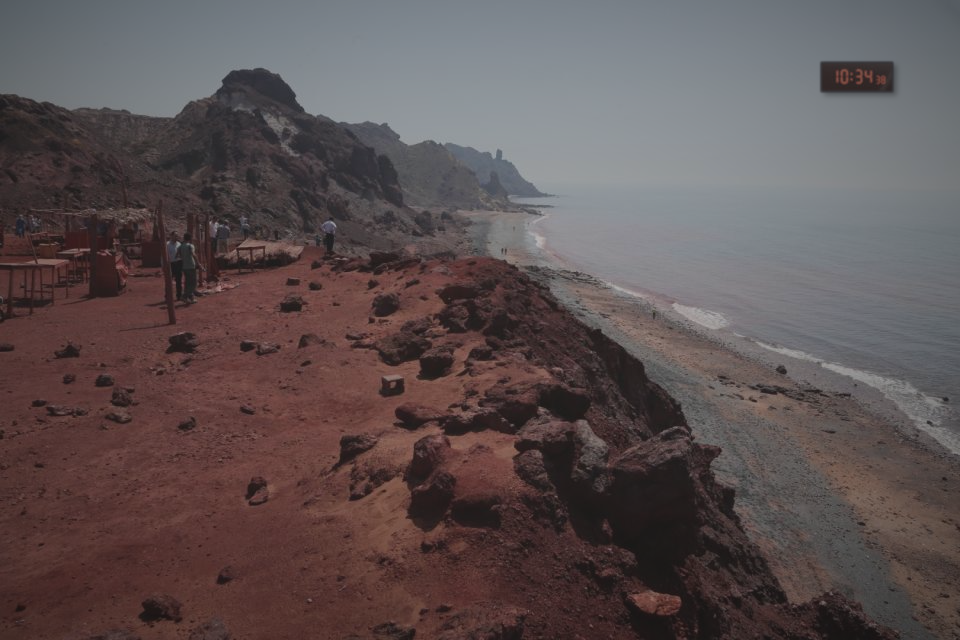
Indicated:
h=10 m=34
